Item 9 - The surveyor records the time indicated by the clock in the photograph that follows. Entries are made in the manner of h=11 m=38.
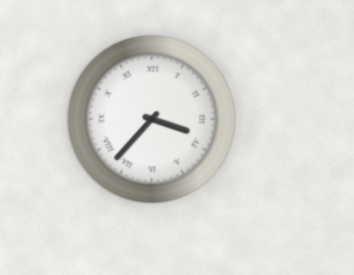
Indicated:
h=3 m=37
